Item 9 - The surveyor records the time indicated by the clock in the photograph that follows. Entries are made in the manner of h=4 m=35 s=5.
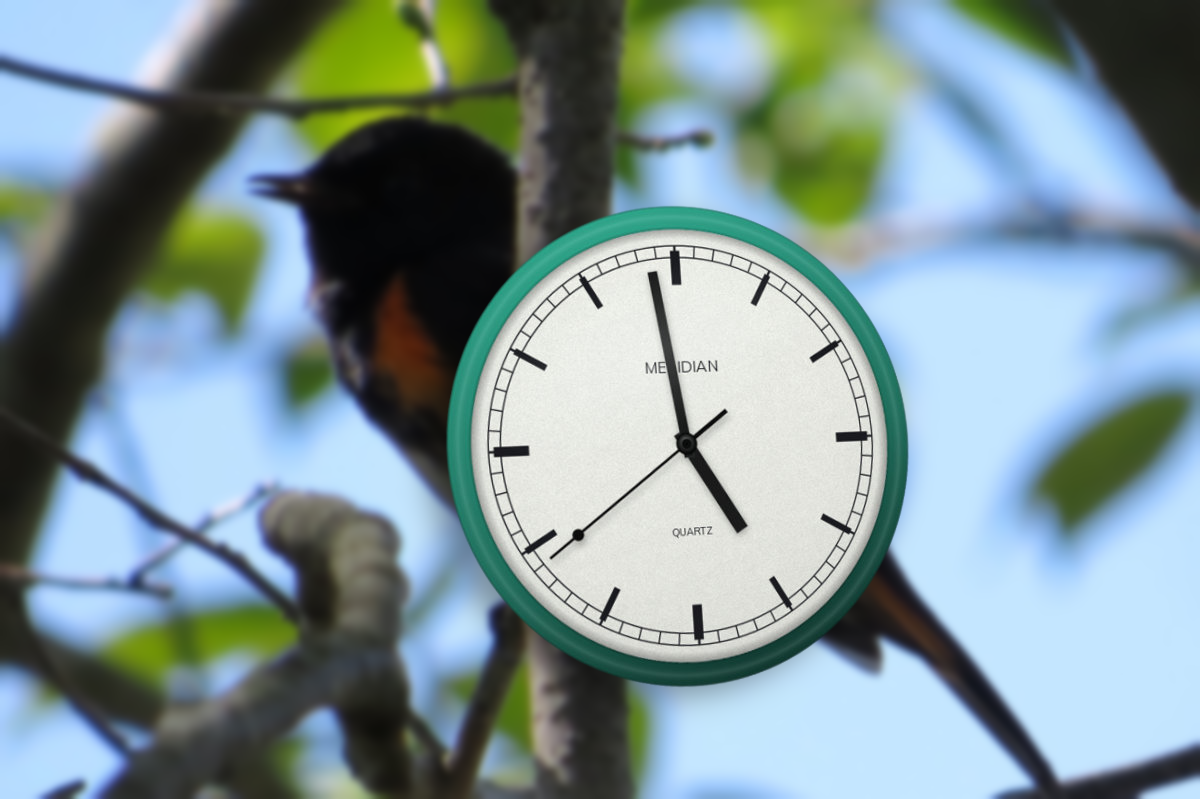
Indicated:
h=4 m=58 s=39
